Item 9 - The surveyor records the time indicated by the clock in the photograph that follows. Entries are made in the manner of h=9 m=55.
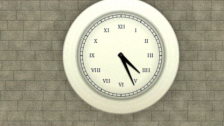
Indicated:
h=4 m=26
